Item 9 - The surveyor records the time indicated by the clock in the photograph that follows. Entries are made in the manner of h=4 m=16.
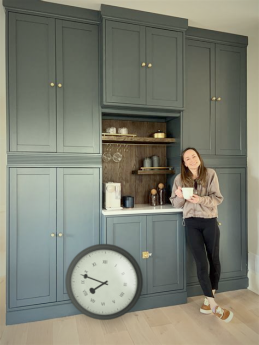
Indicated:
h=7 m=48
